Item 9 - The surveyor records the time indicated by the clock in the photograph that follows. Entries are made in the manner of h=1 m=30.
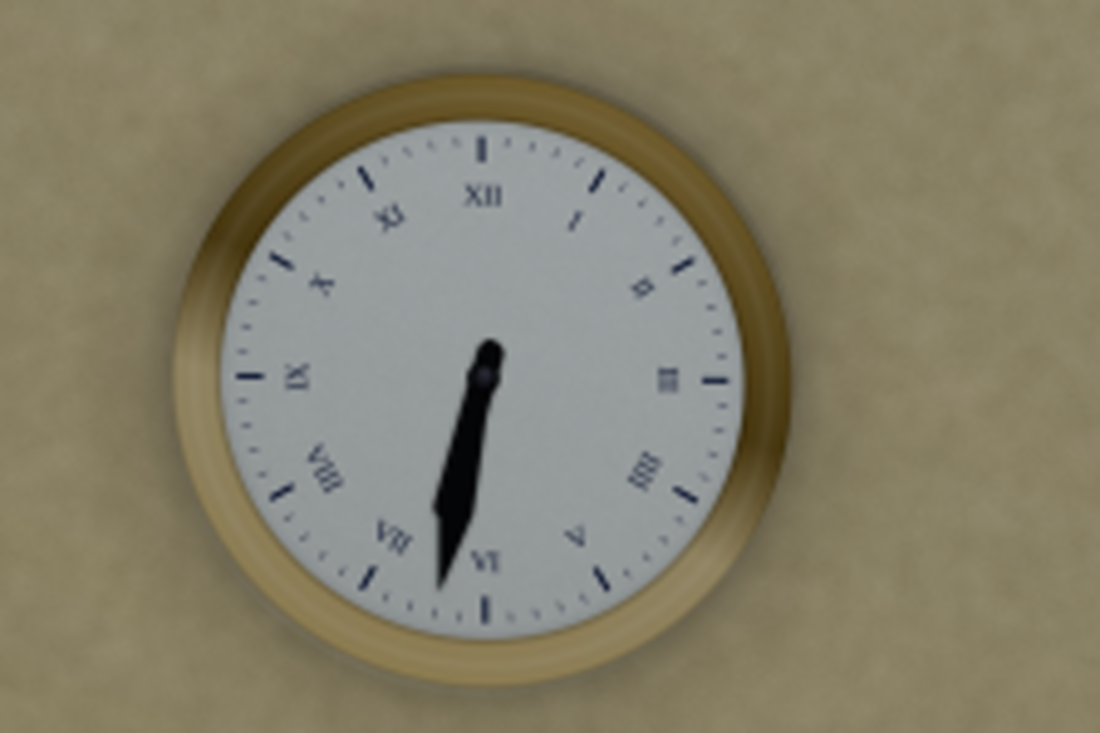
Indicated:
h=6 m=32
